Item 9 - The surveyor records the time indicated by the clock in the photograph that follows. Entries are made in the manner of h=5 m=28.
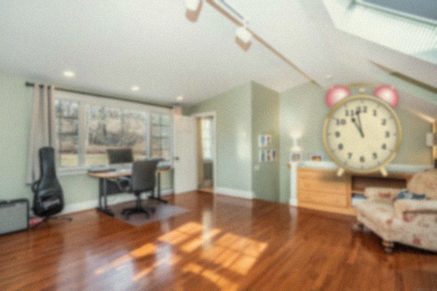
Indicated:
h=10 m=58
